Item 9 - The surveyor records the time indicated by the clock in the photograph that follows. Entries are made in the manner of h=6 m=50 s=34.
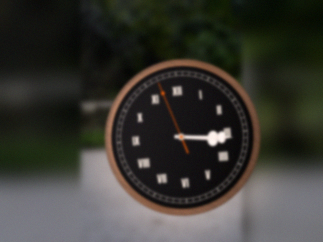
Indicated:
h=3 m=15 s=57
